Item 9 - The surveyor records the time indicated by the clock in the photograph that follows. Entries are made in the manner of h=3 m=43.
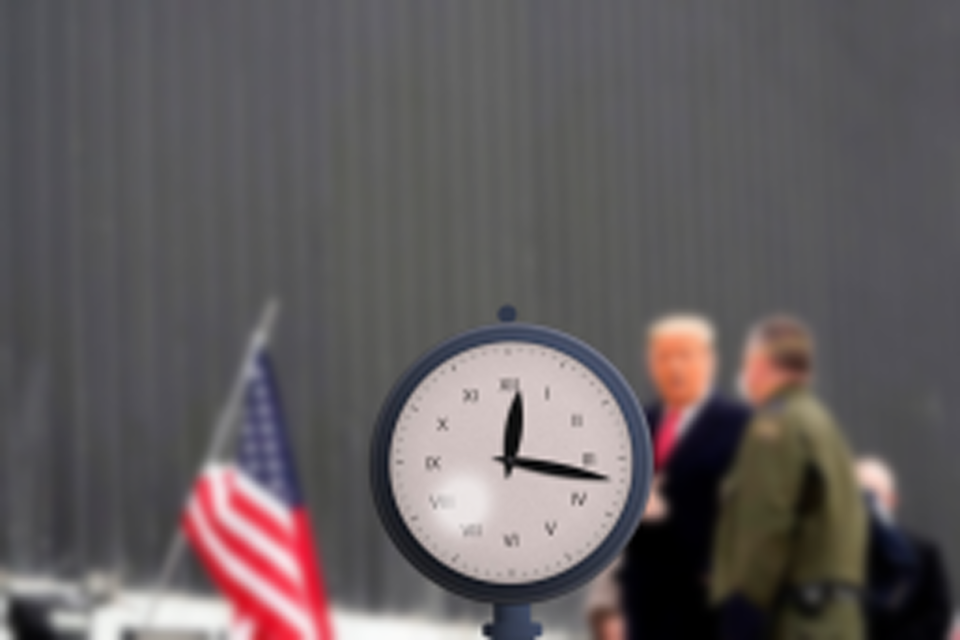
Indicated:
h=12 m=17
